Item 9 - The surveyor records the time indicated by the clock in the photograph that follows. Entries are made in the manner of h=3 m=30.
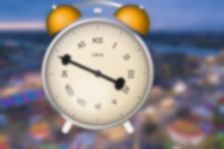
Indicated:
h=3 m=49
